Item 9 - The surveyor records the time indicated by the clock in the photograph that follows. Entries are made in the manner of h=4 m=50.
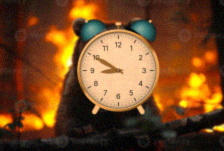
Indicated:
h=8 m=50
